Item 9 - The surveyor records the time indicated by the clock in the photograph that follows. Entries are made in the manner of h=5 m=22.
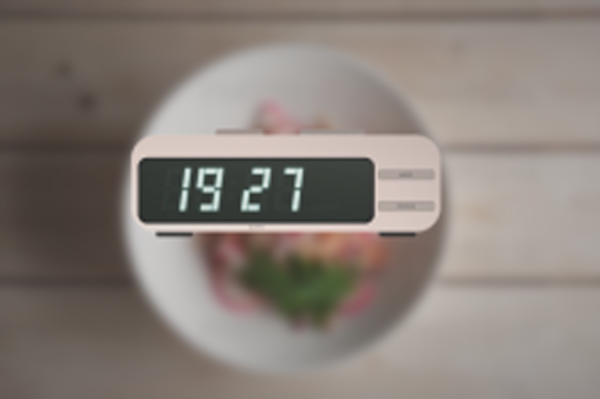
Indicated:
h=19 m=27
